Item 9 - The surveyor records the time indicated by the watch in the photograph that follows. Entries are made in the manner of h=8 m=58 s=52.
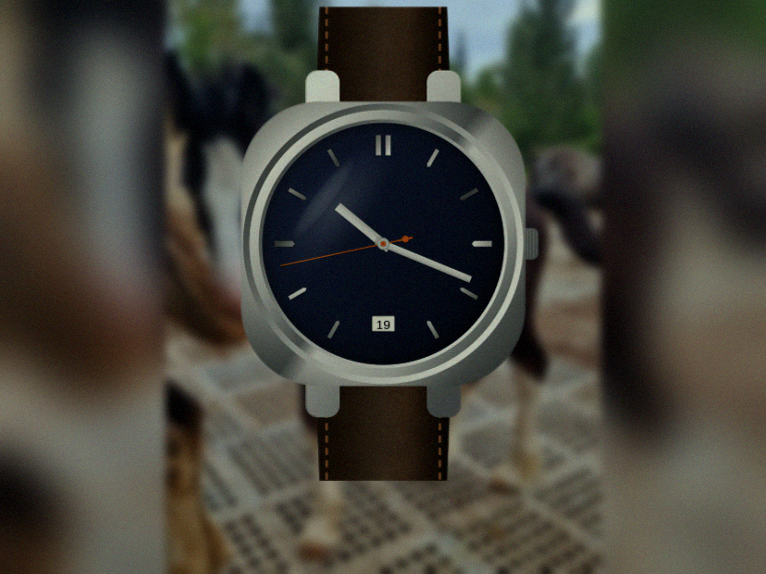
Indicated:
h=10 m=18 s=43
